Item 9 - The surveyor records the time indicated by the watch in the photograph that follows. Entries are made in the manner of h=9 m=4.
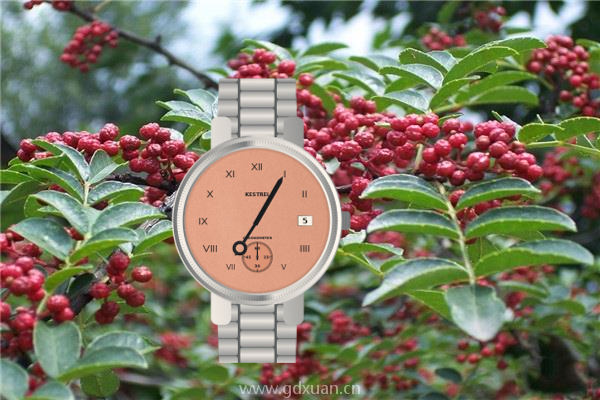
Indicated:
h=7 m=5
